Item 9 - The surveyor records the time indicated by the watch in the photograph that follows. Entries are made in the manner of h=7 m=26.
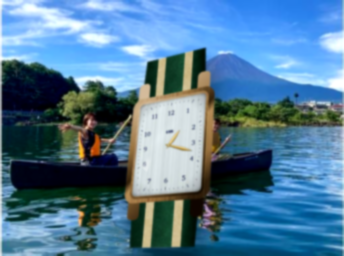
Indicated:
h=1 m=18
